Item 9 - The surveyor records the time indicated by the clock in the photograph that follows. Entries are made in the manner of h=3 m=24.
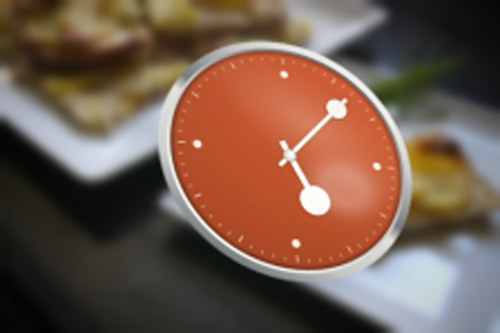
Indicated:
h=5 m=7
